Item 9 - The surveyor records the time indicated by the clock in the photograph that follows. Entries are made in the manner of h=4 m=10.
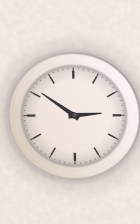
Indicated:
h=2 m=51
